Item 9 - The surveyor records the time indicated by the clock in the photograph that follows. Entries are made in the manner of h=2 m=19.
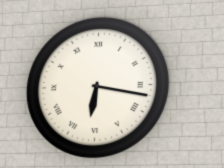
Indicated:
h=6 m=17
